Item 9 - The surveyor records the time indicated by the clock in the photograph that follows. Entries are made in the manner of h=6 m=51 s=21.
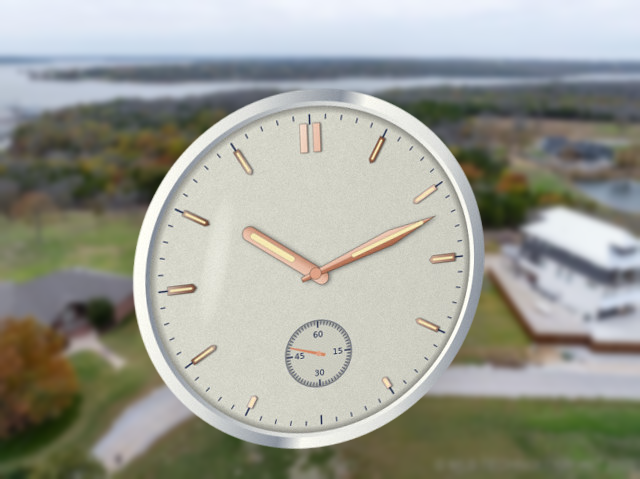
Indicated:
h=10 m=11 s=48
